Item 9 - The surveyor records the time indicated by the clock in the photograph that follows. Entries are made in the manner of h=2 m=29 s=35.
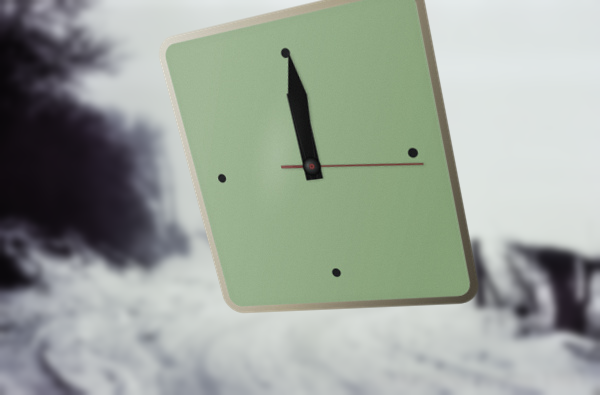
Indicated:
h=12 m=0 s=16
